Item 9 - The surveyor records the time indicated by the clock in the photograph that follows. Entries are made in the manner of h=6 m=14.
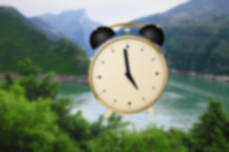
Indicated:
h=4 m=59
